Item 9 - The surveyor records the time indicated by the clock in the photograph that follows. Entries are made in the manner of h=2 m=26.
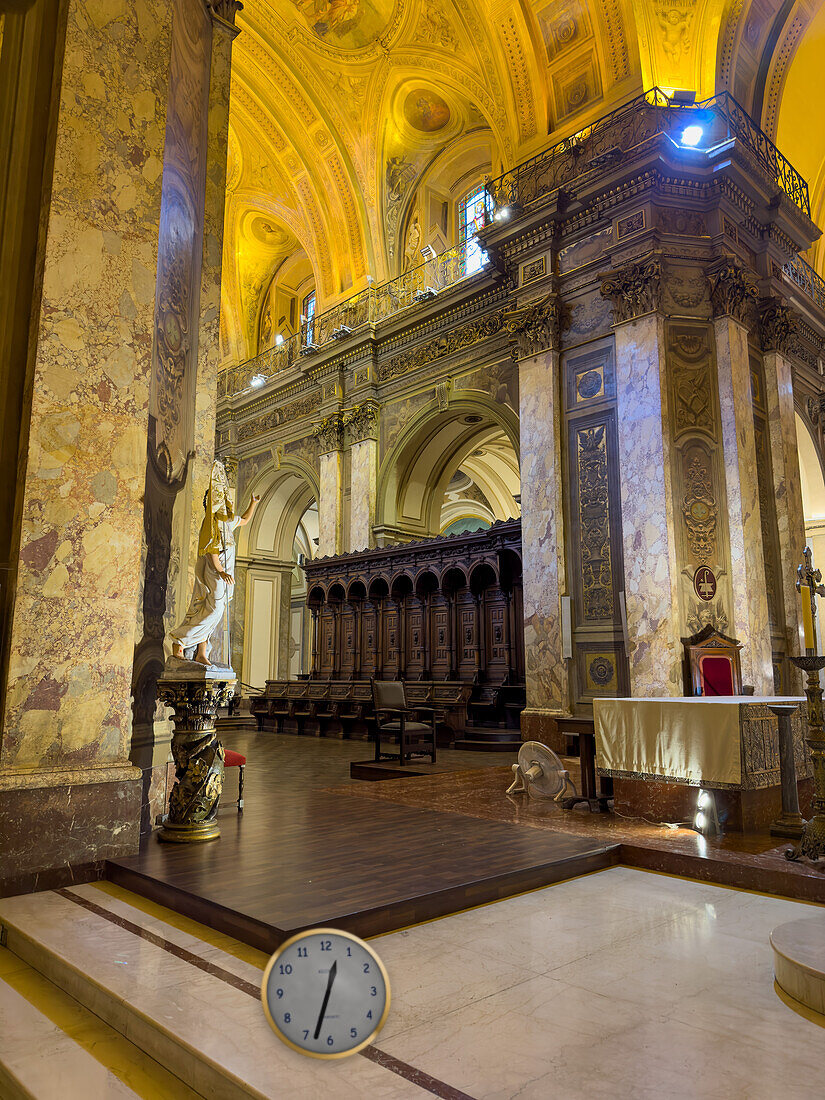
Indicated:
h=12 m=33
